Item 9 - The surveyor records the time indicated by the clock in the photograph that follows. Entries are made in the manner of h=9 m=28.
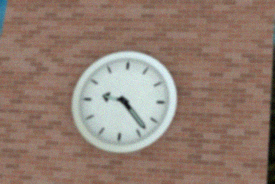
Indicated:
h=9 m=23
